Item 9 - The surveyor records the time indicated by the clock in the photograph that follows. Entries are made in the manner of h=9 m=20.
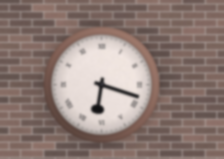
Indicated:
h=6 m=18
